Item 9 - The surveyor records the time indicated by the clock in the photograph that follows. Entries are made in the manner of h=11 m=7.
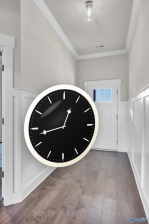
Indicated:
h=12 m=43
